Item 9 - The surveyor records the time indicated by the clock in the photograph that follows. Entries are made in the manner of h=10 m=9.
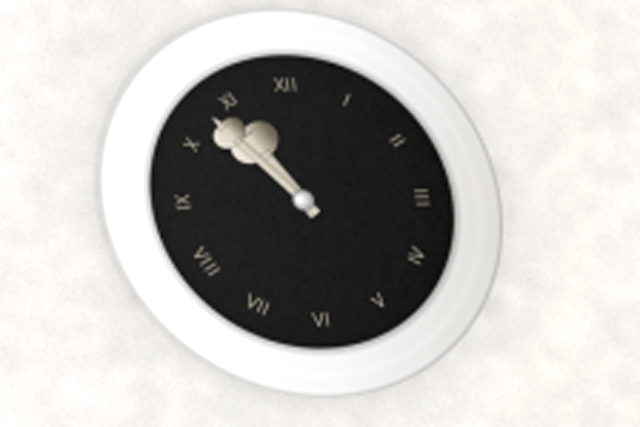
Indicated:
h=10 m=53
